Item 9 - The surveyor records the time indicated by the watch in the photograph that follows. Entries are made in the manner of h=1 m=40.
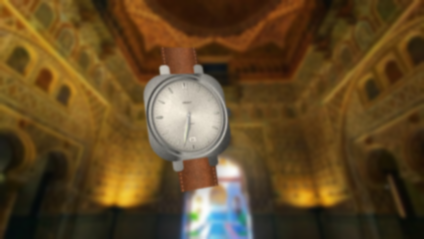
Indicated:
h=6 m=33
